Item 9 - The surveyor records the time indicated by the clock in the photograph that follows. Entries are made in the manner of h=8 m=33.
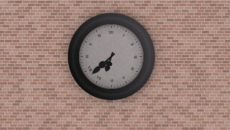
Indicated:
h=6 m=38
